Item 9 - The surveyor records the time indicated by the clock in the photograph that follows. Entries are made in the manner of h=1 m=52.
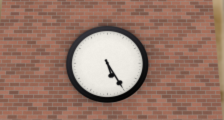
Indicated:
h=5 m=25
